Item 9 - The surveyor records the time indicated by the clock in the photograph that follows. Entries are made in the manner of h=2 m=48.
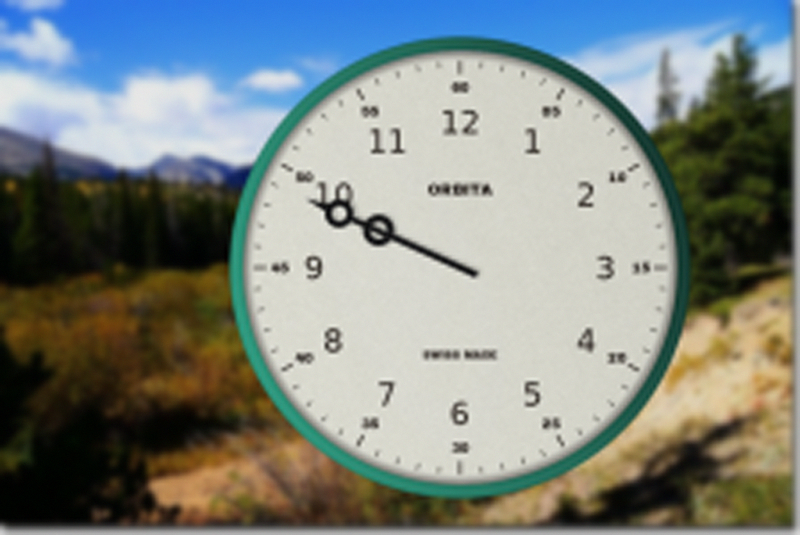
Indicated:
h=9 m=49
